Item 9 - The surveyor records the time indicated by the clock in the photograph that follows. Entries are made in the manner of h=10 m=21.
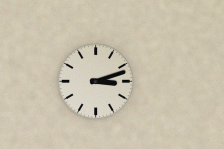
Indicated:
h=3 m=12
